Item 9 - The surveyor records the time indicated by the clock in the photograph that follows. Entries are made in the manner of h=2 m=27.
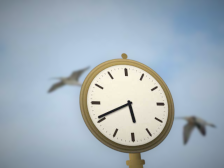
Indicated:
h=5 m=41
